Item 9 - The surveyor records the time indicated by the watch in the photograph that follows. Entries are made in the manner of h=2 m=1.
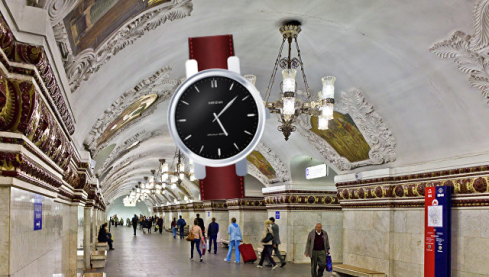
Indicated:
h=5 m=8
